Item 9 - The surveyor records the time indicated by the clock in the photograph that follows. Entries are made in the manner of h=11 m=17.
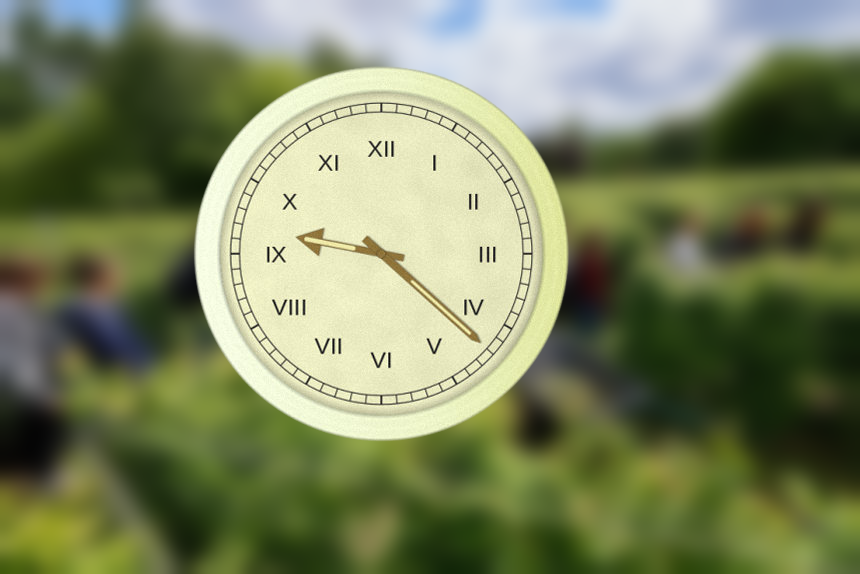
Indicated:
h=9 m=22
